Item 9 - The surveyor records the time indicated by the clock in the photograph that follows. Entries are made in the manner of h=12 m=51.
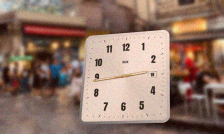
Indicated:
h=2 m=44
